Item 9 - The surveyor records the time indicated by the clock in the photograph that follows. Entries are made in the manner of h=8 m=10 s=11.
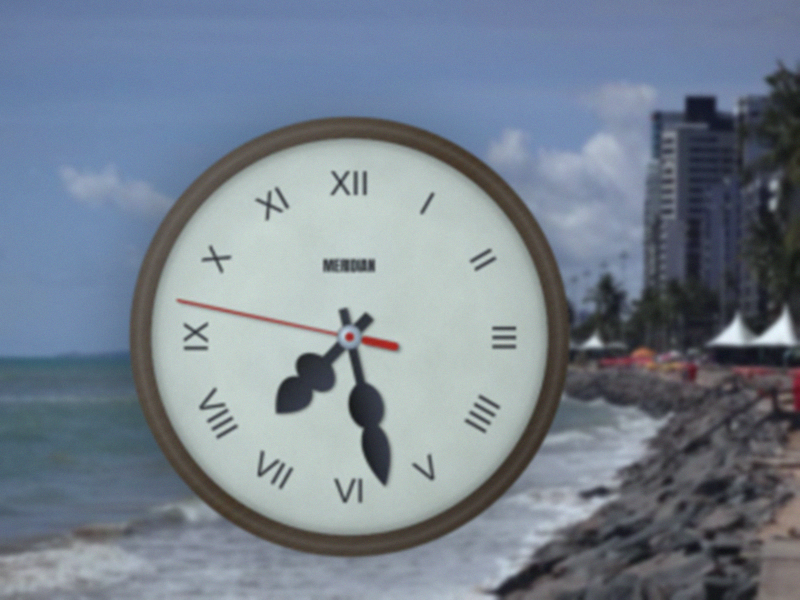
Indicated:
h=7 m=27 s=47
